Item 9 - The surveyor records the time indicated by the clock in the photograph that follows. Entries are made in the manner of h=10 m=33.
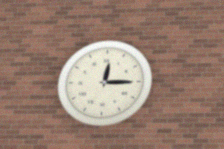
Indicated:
h=12 m=15
